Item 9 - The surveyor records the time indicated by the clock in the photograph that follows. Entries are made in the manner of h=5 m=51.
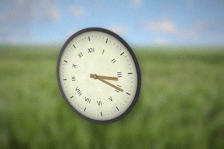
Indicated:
h=3 m=20
